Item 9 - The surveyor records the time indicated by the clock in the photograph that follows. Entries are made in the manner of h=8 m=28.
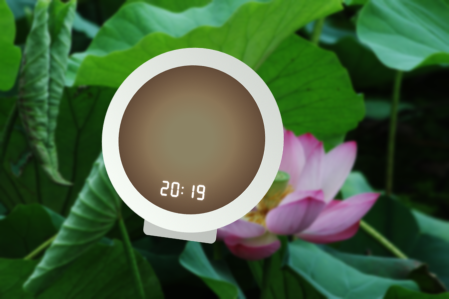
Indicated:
h=20 m=19
